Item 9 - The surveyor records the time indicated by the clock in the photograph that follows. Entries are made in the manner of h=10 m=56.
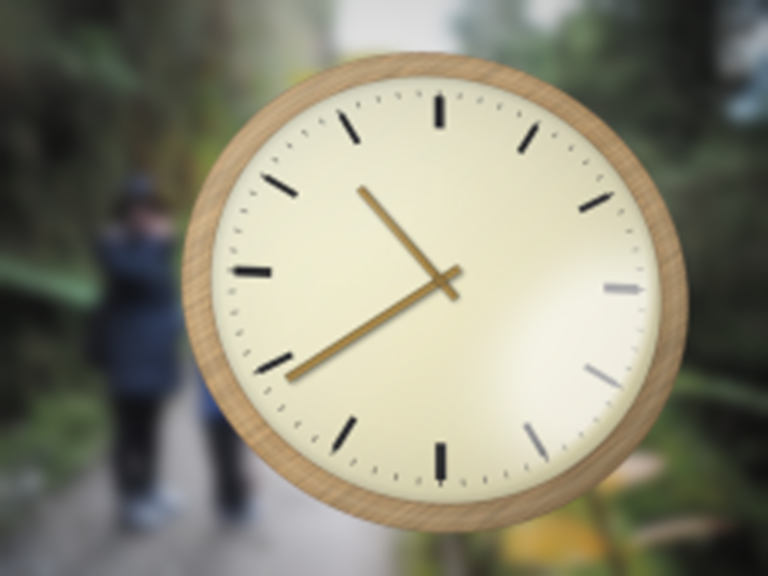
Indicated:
h=10 m=39
